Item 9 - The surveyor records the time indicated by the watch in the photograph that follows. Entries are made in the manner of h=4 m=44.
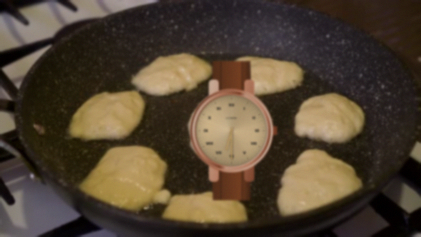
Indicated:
h=6 m=30
